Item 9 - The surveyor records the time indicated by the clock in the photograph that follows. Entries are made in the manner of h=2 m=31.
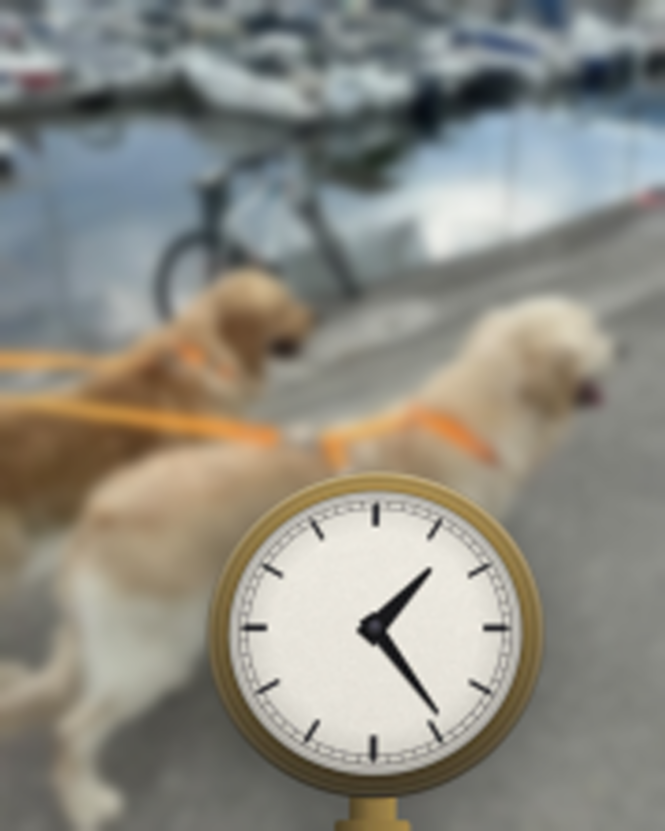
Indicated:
h=1 m=24
